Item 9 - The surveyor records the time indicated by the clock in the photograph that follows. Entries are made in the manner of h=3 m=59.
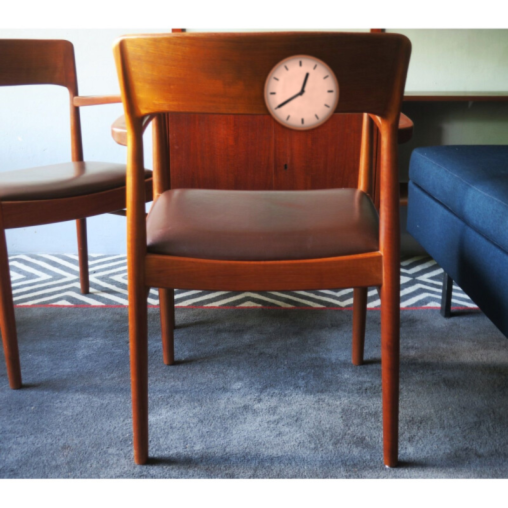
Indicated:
h=12 m=40
